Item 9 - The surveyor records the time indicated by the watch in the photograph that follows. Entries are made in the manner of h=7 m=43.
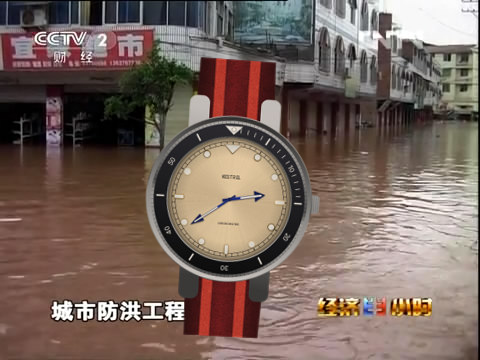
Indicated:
h=2 m=39
